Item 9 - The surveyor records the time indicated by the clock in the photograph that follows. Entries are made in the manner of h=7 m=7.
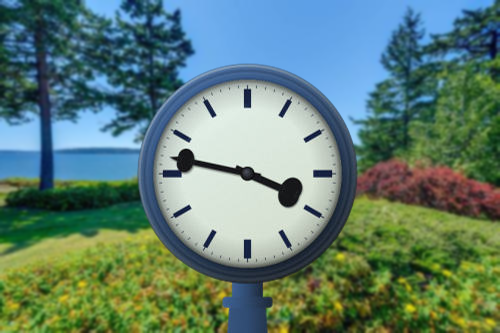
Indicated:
h=3 m=47
